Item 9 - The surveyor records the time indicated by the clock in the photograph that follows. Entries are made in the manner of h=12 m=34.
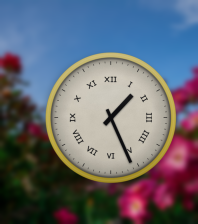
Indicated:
h=1 m=26
